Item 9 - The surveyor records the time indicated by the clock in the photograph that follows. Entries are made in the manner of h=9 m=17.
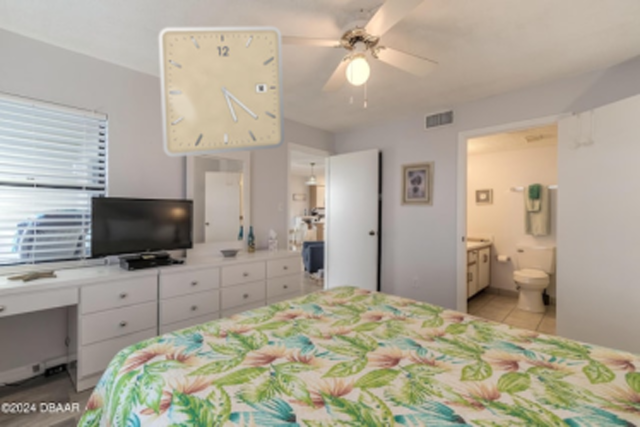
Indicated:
h=5 m=22
